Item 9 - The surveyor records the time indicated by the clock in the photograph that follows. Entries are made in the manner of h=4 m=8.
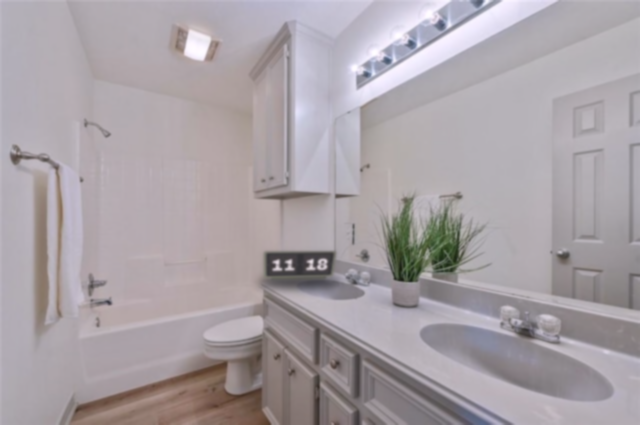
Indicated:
h=11 m=18
